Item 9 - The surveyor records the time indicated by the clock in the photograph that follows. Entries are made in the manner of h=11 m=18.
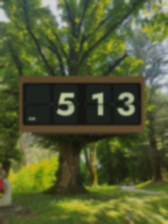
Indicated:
h=5 m=13
